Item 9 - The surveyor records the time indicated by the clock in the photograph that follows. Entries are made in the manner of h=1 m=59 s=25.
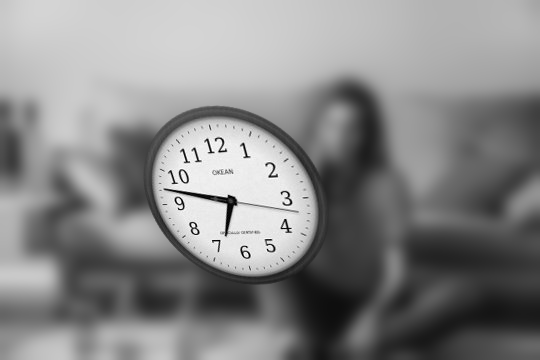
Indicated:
h=6 m=47 s=17
